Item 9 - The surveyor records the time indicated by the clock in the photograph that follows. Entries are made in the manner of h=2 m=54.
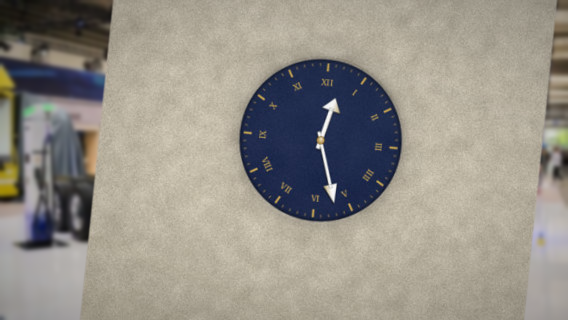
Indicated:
h=12 m=27
